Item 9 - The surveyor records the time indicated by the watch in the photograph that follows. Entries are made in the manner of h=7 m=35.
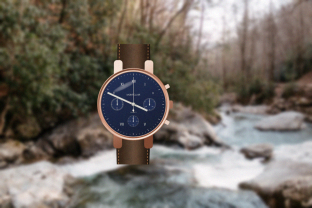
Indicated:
h=3 m=49
